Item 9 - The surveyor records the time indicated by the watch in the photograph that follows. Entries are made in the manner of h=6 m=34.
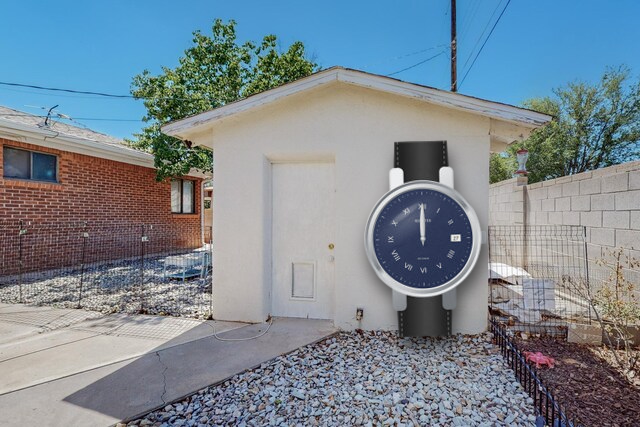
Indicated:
h=12 m=0
